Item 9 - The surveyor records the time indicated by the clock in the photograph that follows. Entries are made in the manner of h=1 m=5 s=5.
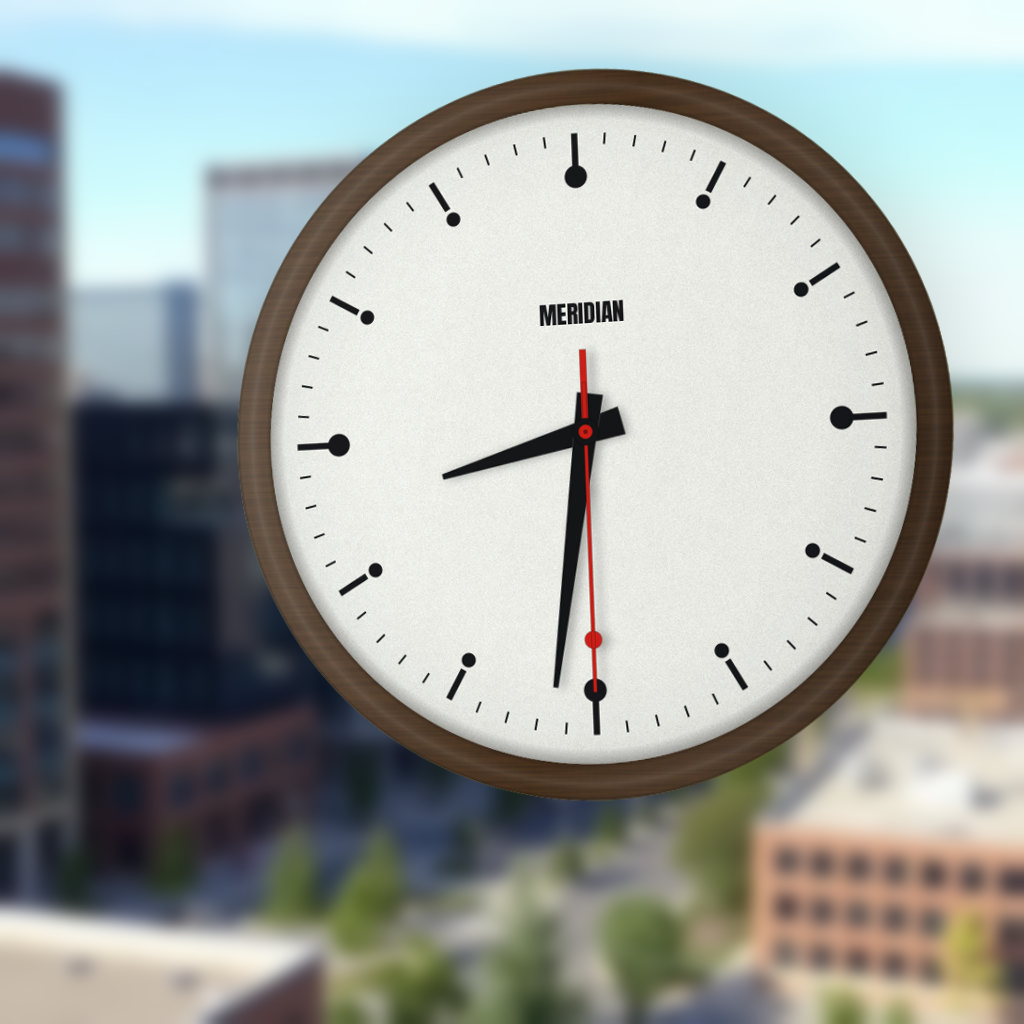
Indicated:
h=8 m=31 s=30
